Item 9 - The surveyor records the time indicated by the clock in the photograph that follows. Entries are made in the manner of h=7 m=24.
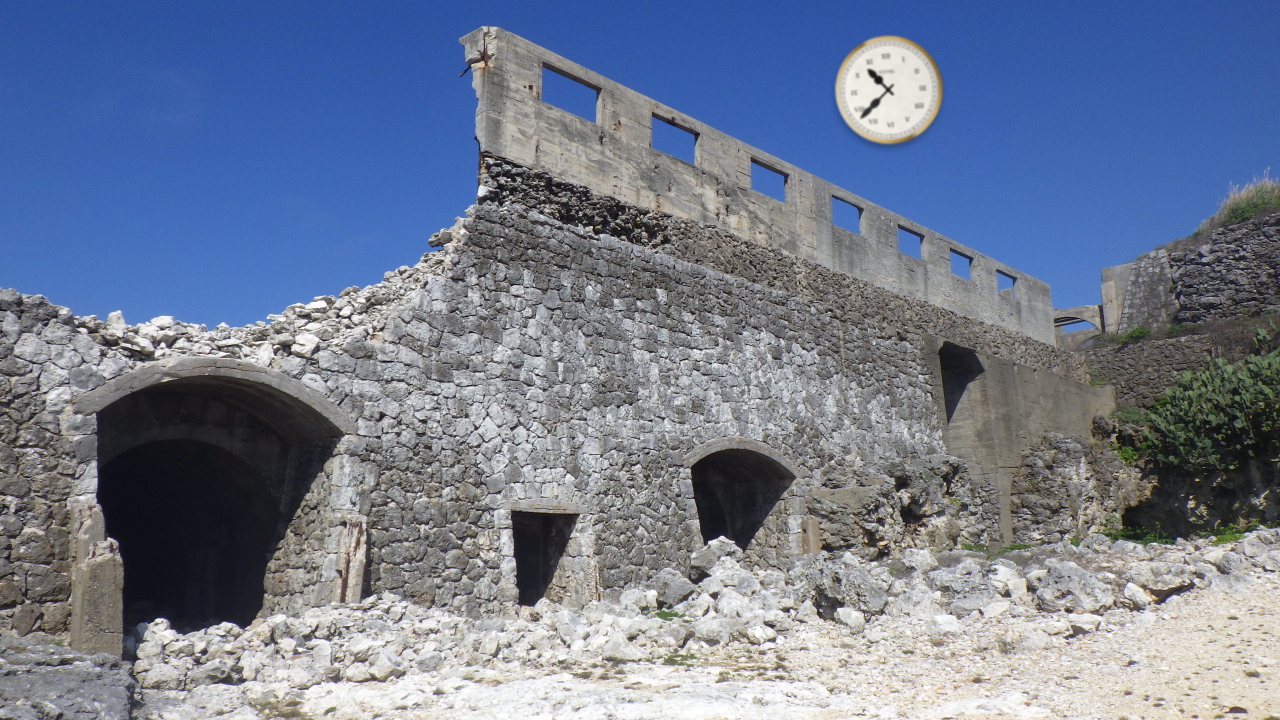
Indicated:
h=10 m=38
